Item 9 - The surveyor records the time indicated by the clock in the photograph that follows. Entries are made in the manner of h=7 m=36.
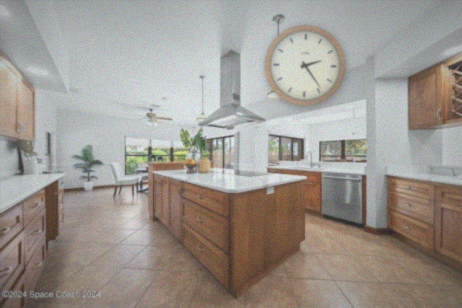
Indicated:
h=2 m=24
